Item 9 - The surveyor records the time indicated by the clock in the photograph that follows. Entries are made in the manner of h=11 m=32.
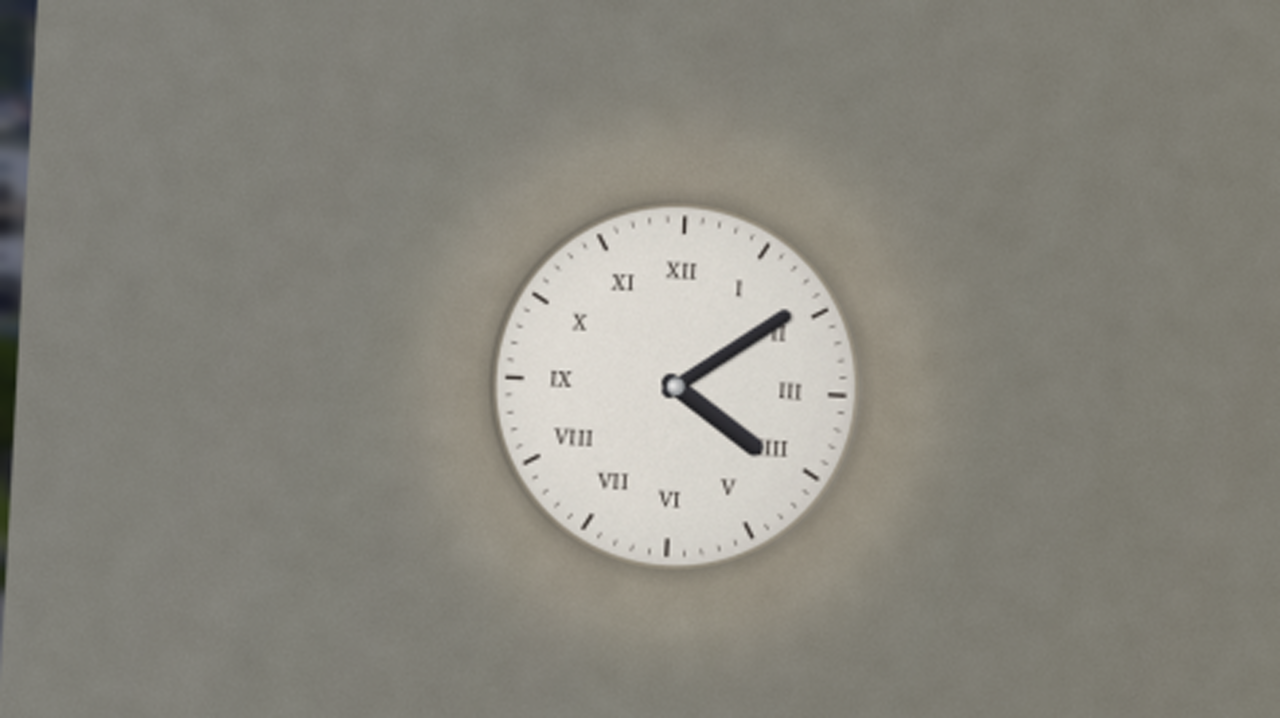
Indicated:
h=4 m=9
